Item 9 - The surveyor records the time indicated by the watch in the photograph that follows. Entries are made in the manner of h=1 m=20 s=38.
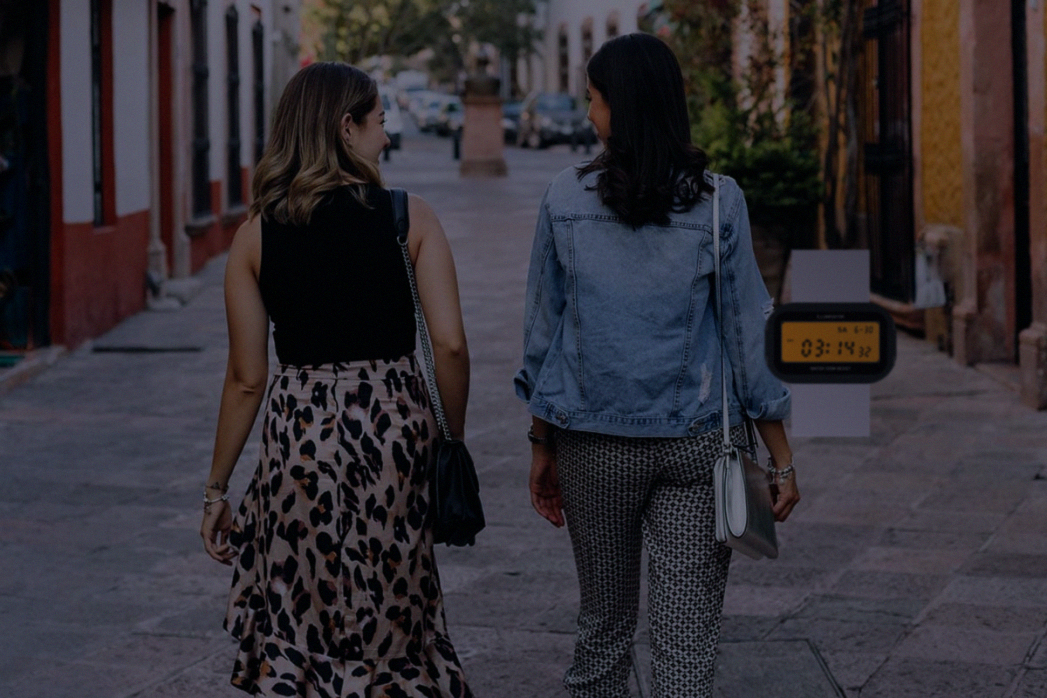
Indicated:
h=3 m=14 s=32
